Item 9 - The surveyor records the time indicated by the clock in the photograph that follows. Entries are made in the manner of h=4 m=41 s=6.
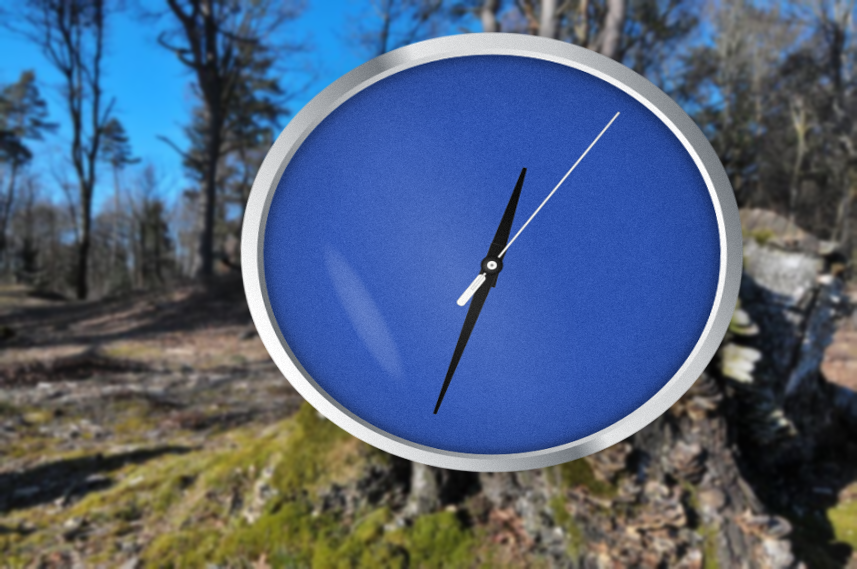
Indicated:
h=12 m=33 s=6
